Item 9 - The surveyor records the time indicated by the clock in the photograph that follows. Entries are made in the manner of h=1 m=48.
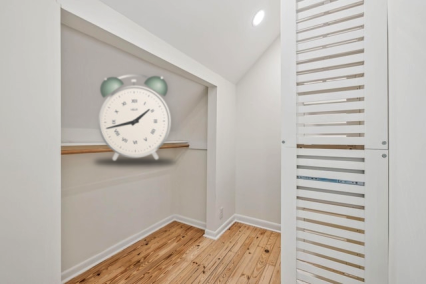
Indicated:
h=1 m=43
